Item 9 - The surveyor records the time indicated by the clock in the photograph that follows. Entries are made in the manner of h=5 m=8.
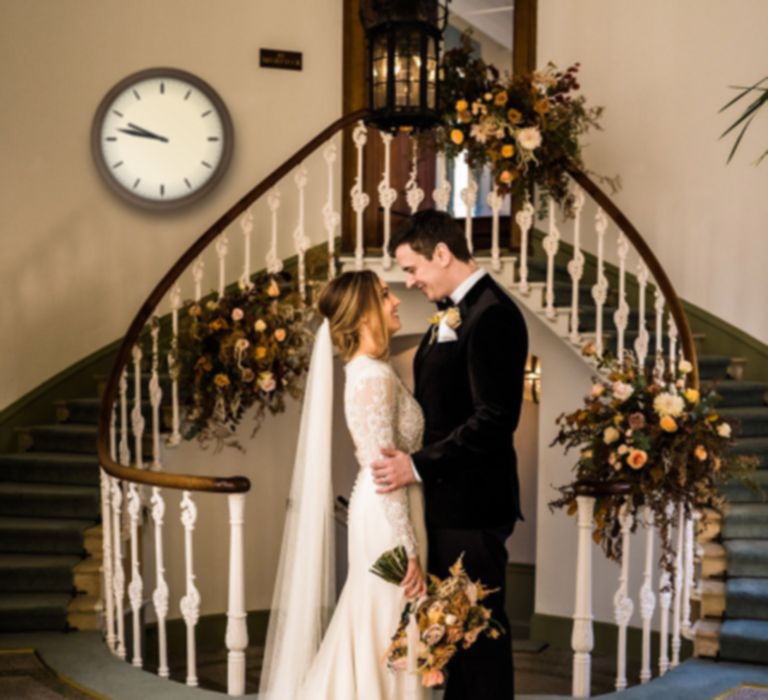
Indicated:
h=9 m=47
